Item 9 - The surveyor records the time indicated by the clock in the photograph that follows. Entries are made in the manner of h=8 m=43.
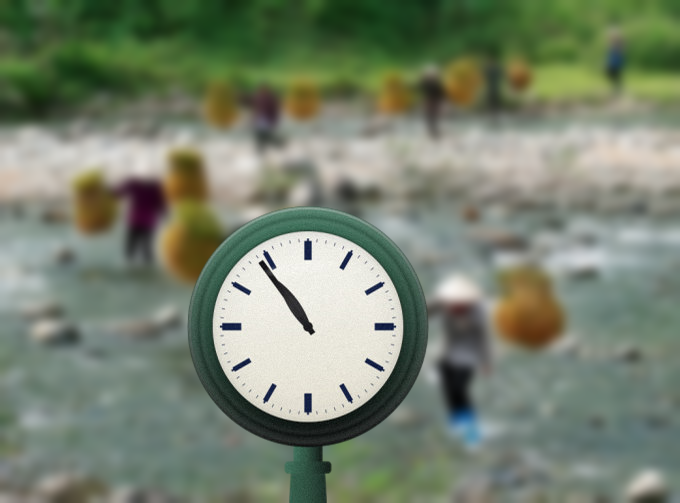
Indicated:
h=10 m=54
